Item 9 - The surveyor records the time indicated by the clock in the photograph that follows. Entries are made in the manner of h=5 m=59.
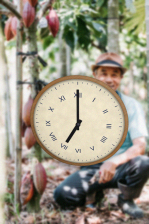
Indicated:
h=7 m=0
